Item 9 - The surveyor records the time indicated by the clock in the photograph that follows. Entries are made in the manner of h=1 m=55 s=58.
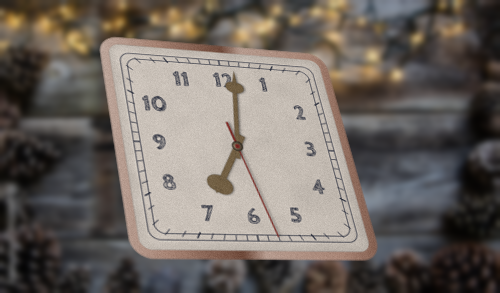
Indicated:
h=7 m=1 s=28
